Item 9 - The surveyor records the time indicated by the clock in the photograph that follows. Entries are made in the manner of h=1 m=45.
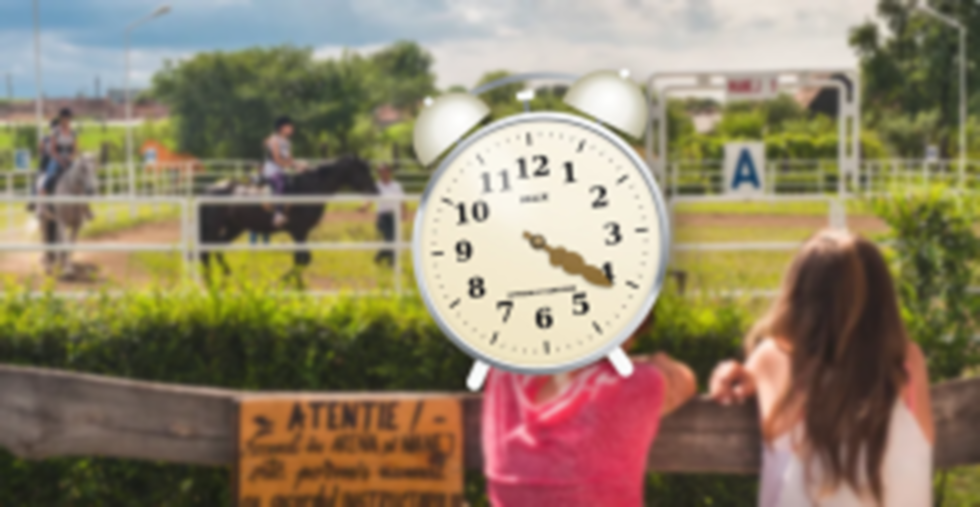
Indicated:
h=4 m=21
